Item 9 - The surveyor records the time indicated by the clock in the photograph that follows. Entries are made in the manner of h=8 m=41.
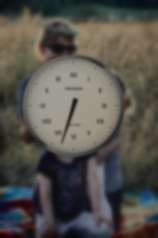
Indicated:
h=6 m=33
